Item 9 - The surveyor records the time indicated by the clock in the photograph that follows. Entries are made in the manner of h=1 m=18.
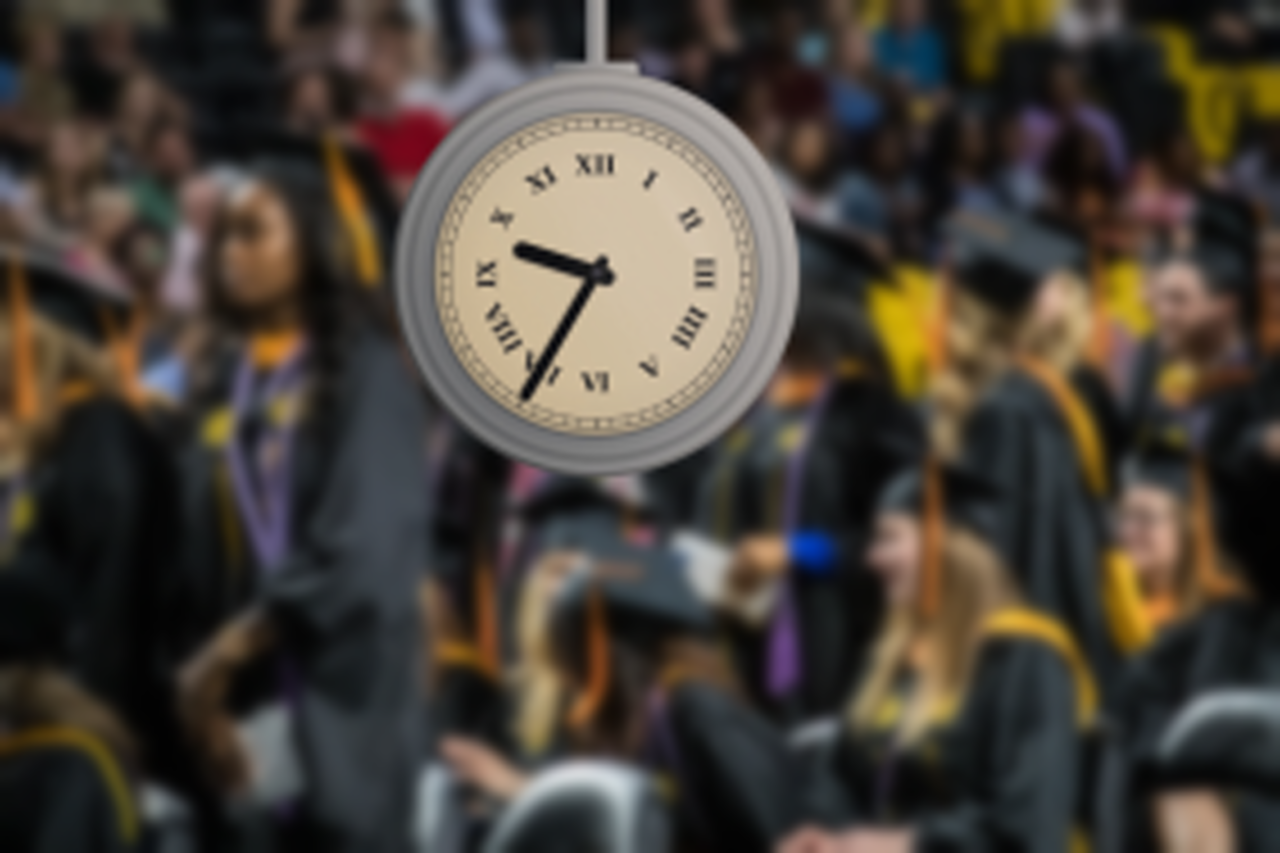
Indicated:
h=9 m=35
